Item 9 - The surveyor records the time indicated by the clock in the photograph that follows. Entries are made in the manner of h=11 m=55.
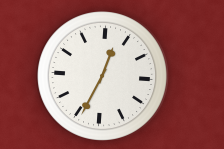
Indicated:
h=12 m=34
